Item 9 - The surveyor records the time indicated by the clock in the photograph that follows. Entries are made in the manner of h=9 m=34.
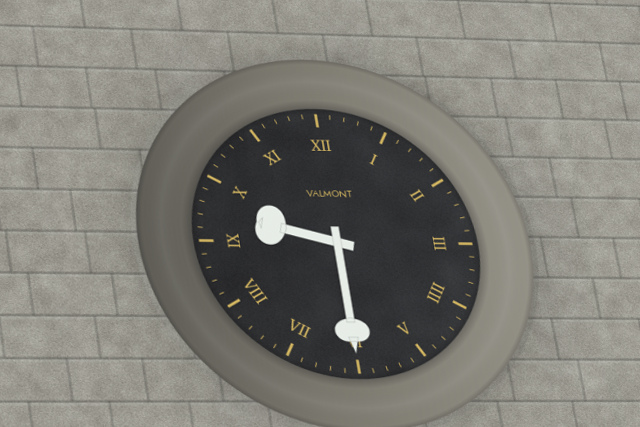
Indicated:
h=9 m=30
